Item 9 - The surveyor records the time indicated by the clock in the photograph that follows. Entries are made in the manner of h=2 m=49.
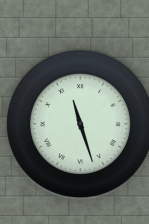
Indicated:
h=11 m=27
